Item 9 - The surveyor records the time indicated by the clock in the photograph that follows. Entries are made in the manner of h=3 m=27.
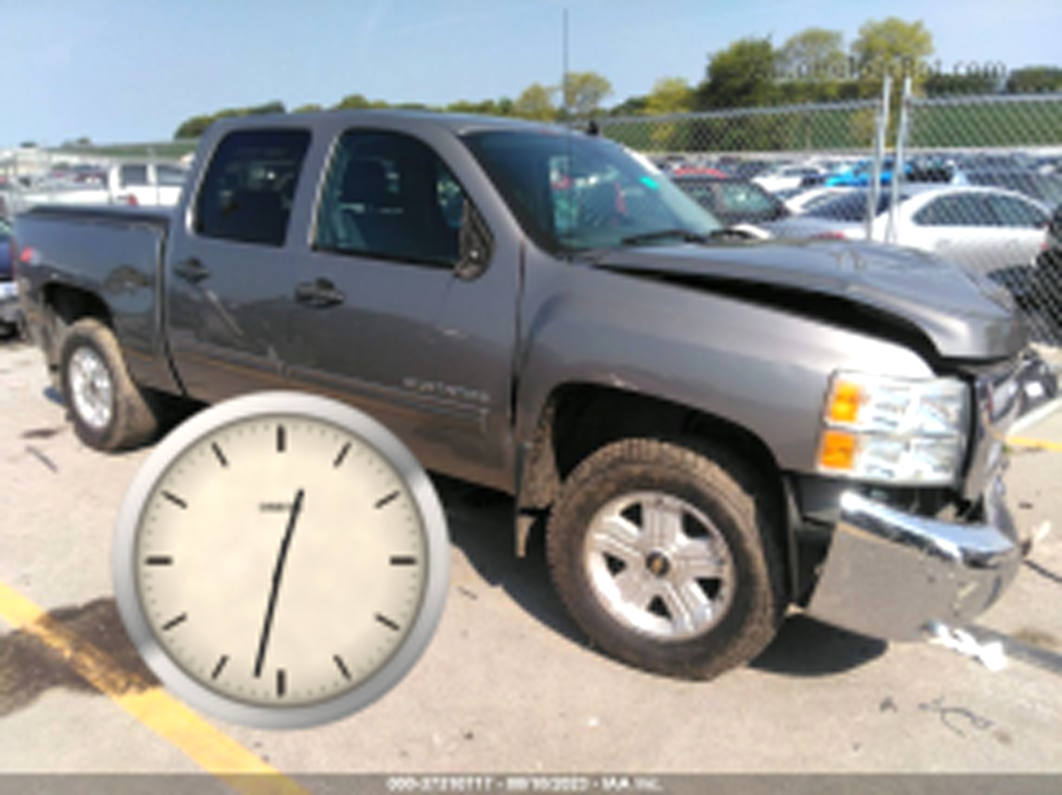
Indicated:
h=12 m=32
